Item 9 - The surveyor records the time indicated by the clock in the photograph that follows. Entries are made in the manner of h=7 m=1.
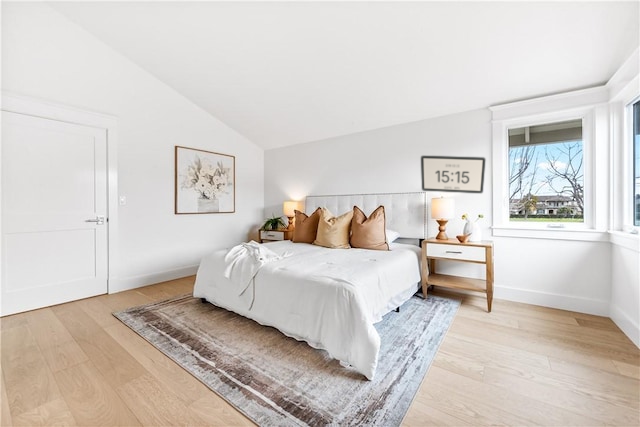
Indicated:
h=15 m=15
